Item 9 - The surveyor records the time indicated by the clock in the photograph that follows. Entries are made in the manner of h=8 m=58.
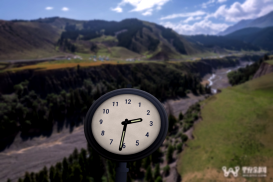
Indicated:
h=2 m=31
